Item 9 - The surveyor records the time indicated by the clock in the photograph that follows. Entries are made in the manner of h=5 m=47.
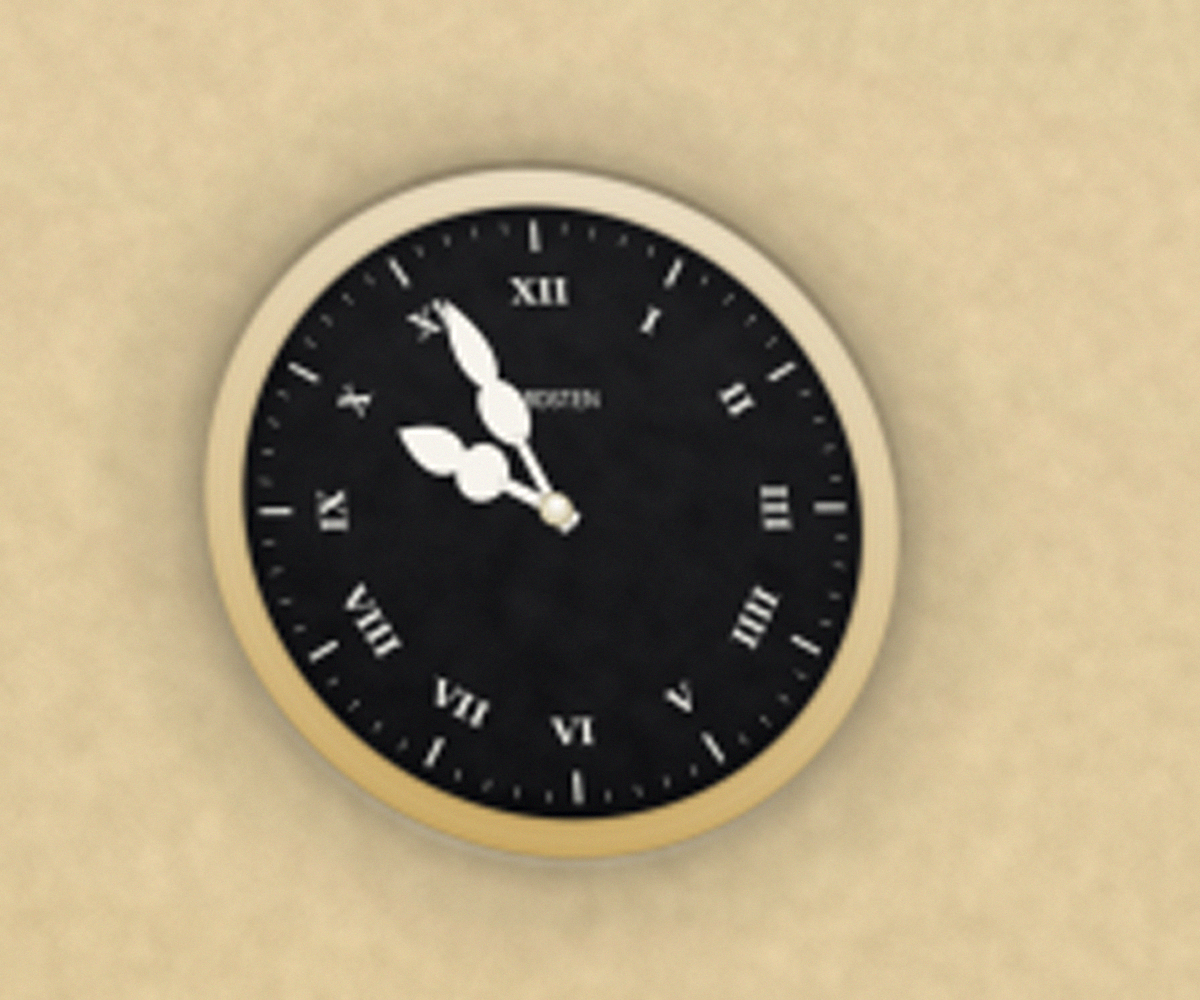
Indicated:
h=9 m=56
